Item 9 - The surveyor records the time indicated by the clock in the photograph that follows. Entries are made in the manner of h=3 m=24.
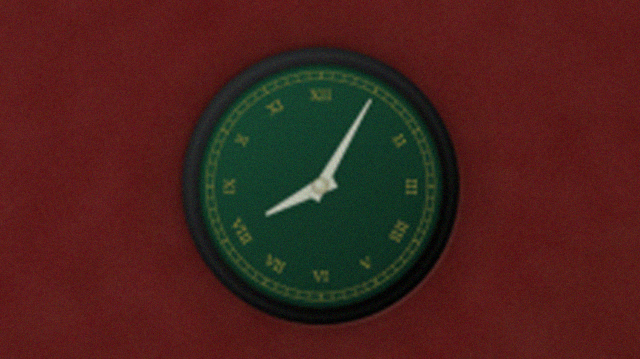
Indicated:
h=8 m=5
